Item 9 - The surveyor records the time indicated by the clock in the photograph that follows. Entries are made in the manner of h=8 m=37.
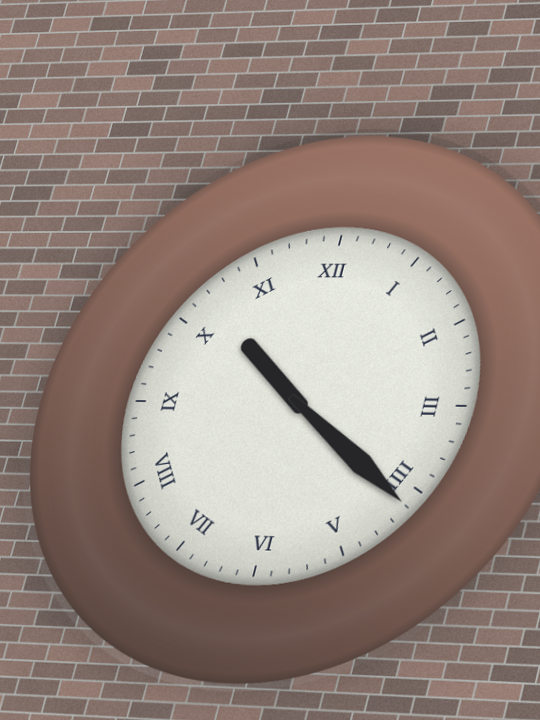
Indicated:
h=10 m=21
